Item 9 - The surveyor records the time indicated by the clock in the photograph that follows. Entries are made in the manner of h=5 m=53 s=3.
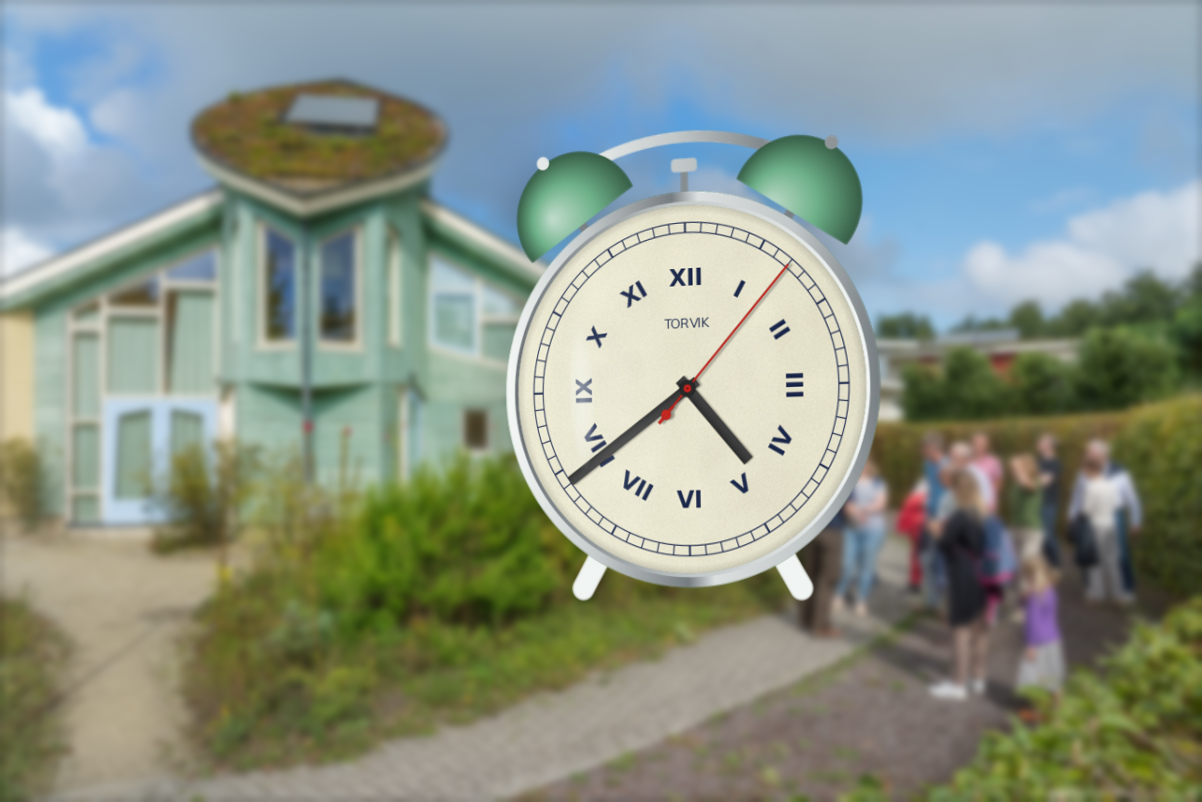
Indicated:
h=4 m=39 s=7
